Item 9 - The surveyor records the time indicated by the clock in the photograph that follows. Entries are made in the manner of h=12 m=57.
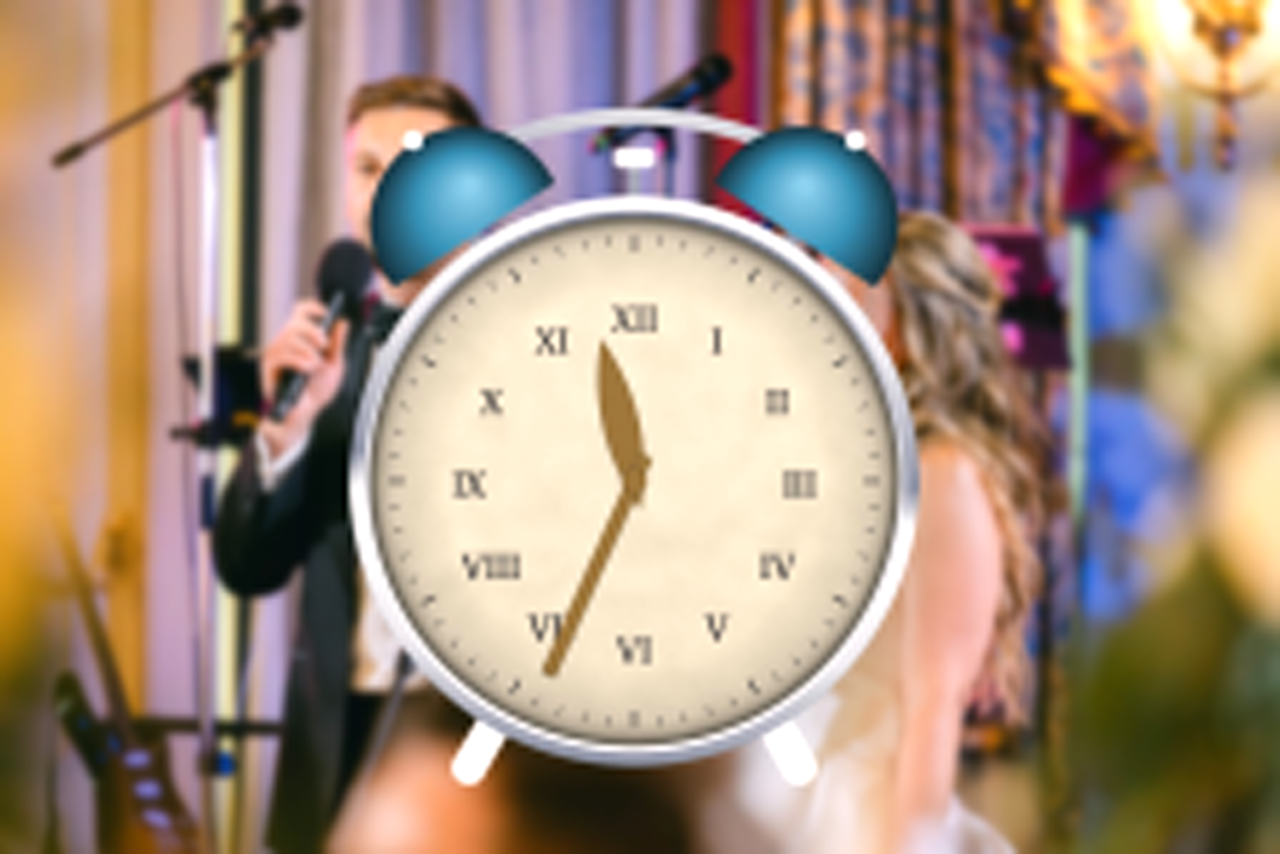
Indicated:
h=11 m=34
